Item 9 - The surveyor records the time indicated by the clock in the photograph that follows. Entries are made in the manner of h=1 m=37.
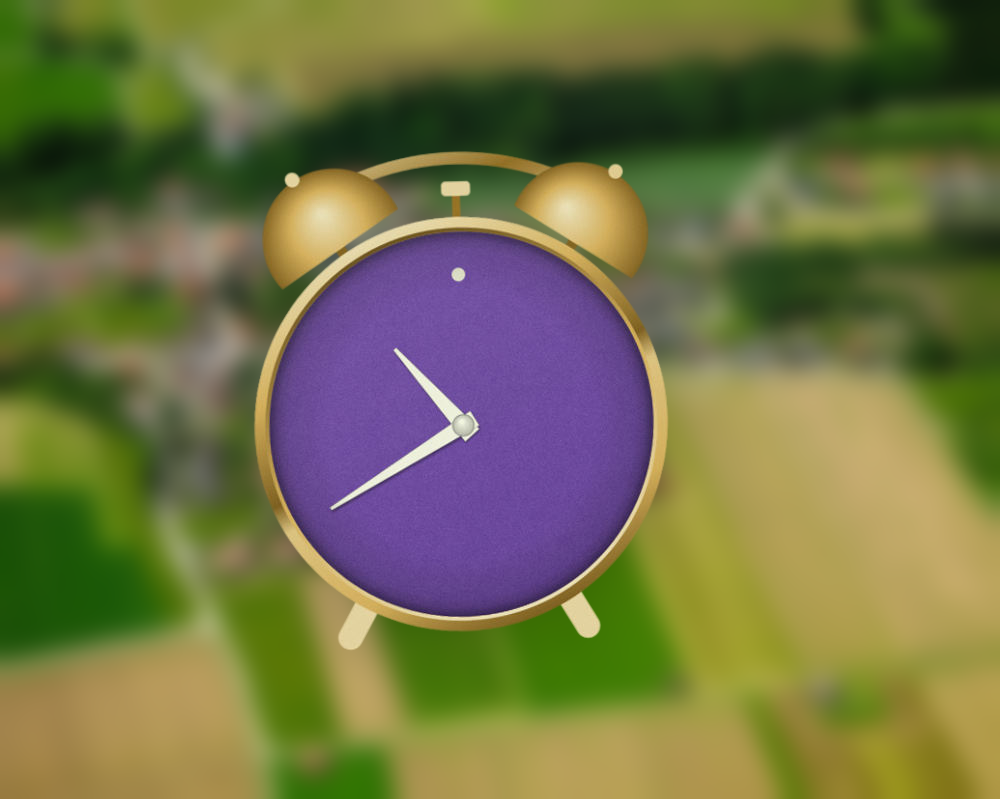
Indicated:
h=10 m=40
